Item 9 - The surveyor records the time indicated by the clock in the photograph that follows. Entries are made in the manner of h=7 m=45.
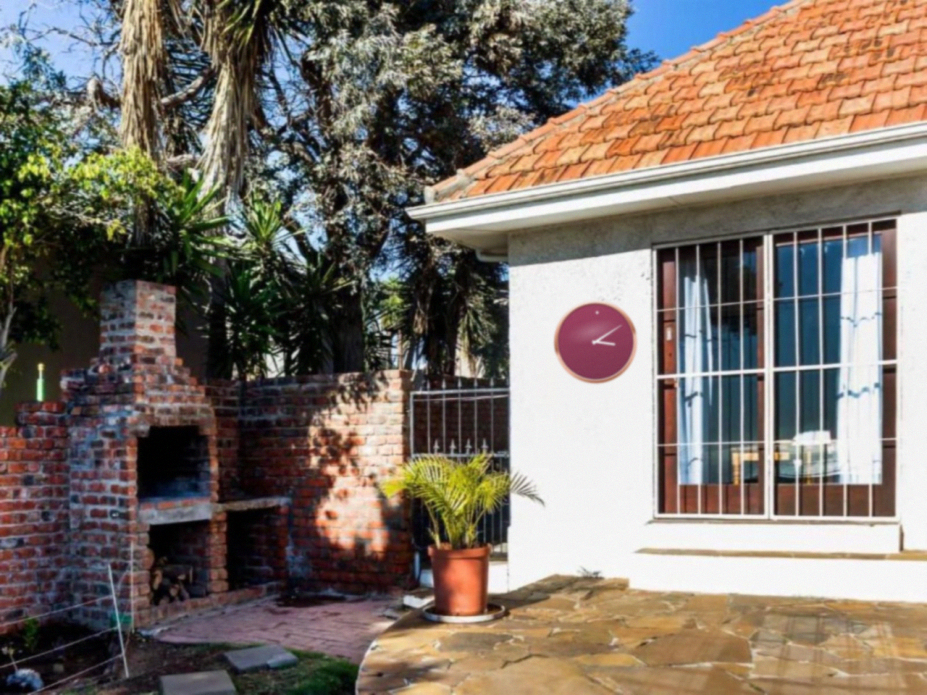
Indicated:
h=3 m=9
